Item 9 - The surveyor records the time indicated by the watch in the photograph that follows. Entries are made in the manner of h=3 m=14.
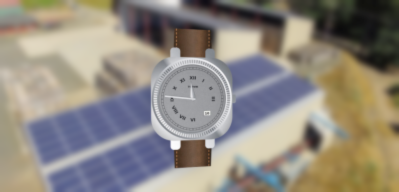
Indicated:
h=11 m=46
